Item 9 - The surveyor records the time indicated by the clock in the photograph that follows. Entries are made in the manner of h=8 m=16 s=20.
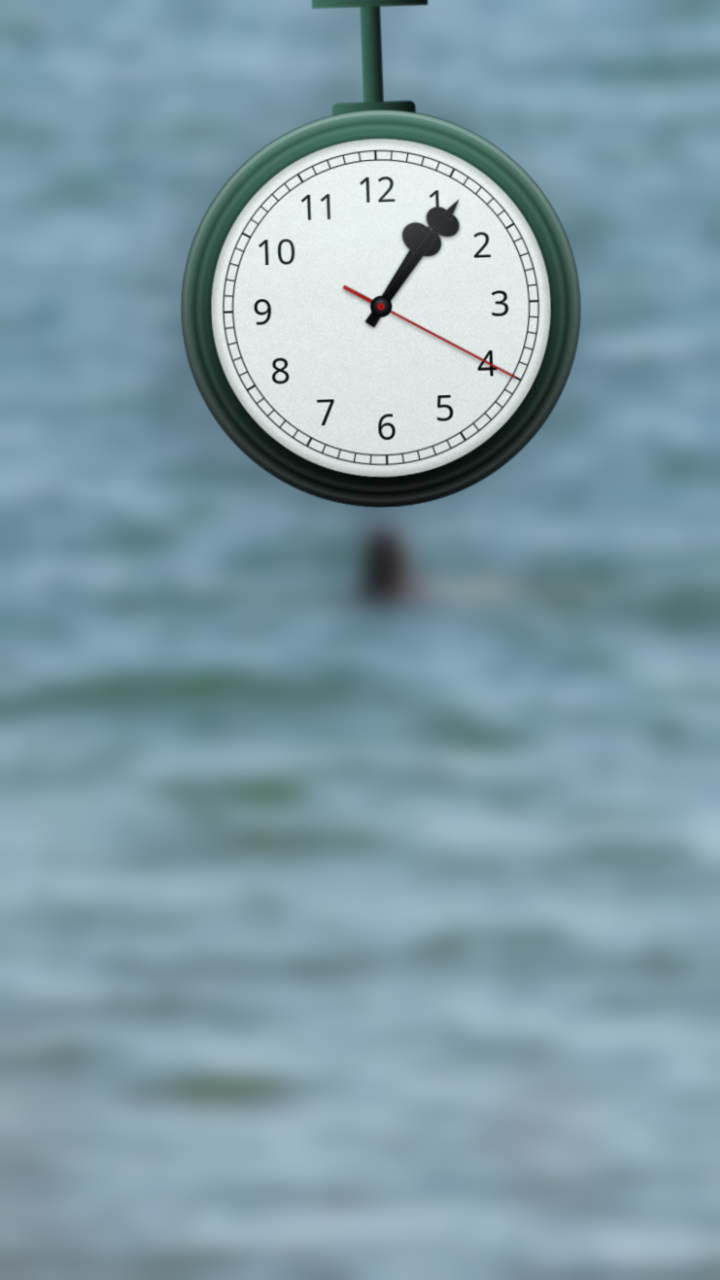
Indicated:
h=1 m=6 s=20
